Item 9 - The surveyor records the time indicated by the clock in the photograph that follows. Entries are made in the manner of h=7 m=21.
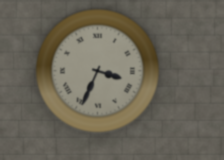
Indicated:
h=3 m=34
